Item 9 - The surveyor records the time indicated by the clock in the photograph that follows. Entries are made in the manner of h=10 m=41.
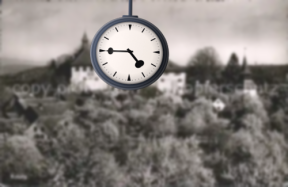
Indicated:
h=4 m=45
